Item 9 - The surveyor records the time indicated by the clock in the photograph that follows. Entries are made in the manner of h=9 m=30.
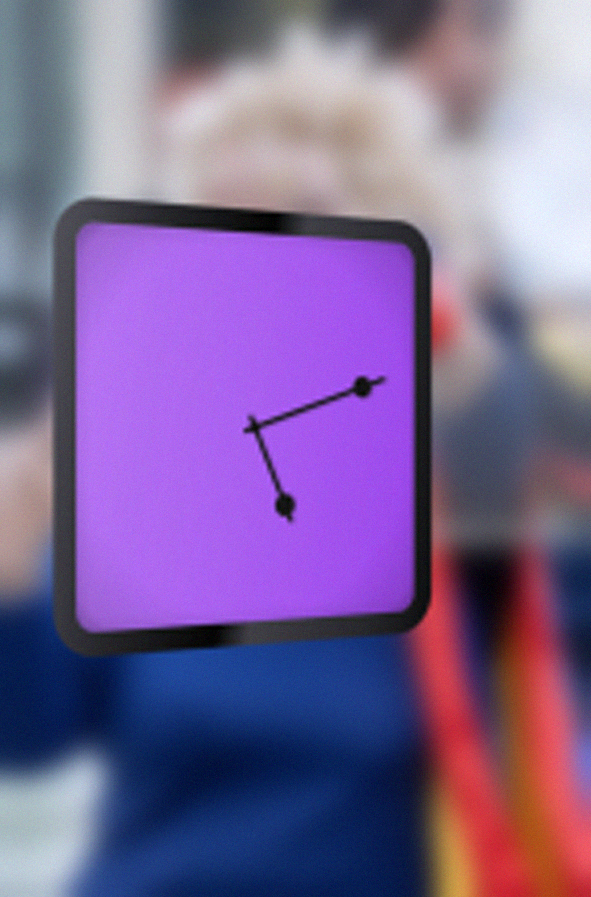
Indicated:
h=5 m=12
